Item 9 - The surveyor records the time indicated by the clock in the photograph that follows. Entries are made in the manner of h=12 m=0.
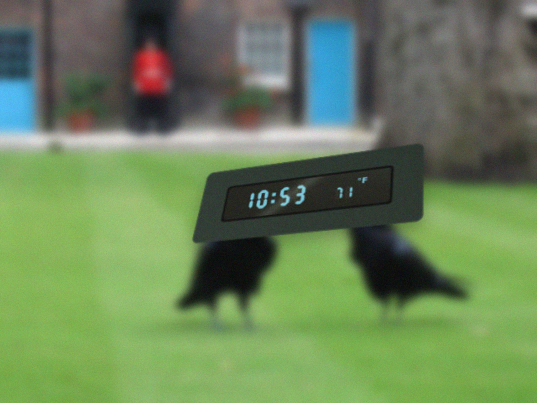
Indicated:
h=10 m=53
